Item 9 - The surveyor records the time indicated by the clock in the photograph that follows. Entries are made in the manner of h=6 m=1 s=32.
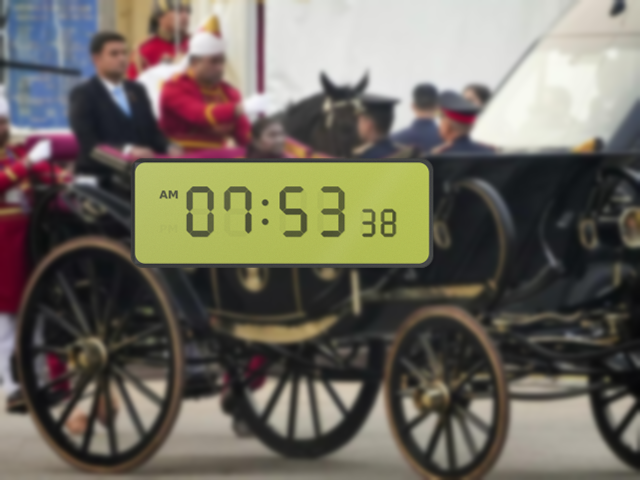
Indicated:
h=7 m=53 s=38
